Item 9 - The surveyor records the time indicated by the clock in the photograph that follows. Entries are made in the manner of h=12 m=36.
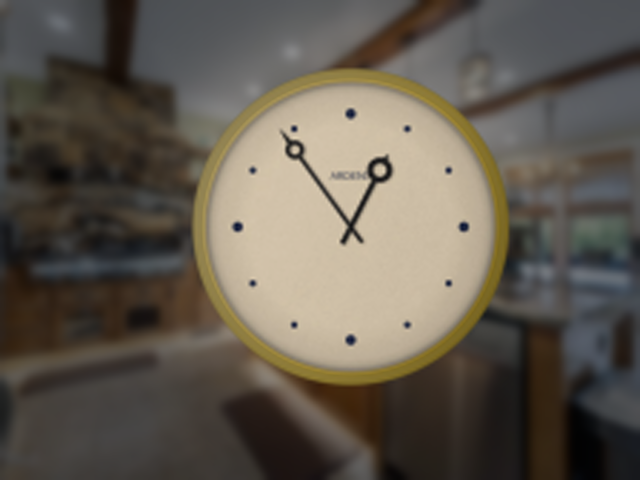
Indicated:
h=12 m=54
